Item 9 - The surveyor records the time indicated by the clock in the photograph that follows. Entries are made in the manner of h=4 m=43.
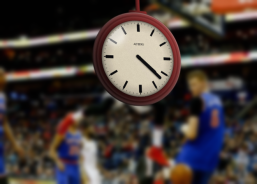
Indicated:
h=4 m=22
